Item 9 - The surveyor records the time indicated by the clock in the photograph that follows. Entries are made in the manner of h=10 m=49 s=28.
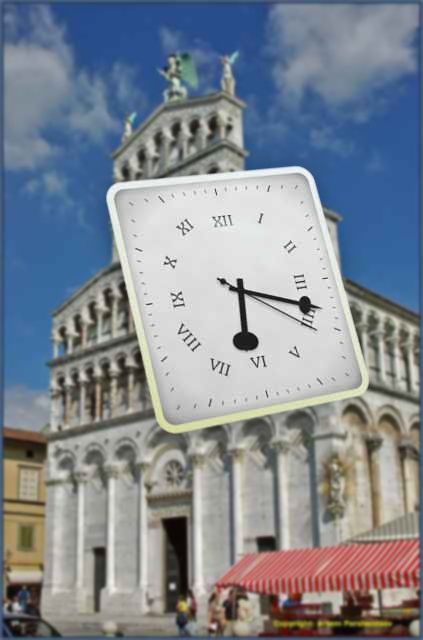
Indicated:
h=6 m=18 s=21
